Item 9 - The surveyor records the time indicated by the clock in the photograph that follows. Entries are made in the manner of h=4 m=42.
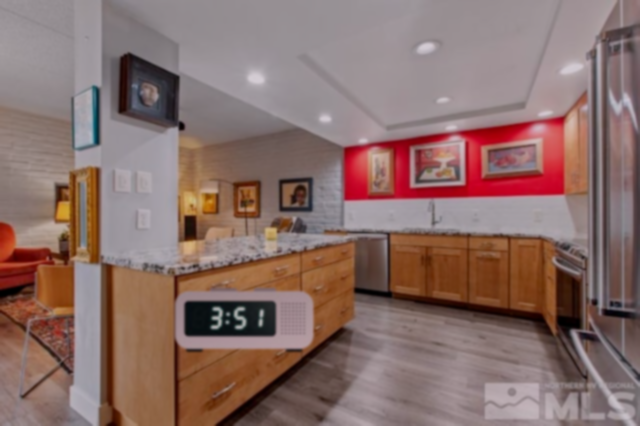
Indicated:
h=3 m=51
